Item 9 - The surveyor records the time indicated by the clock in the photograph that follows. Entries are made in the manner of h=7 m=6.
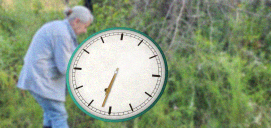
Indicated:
h=6 m=32
